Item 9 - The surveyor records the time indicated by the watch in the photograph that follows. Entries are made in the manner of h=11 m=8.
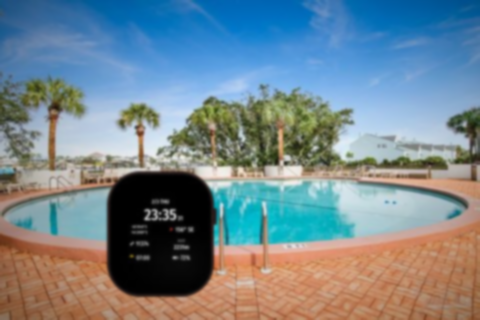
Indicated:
h=23 m=35
